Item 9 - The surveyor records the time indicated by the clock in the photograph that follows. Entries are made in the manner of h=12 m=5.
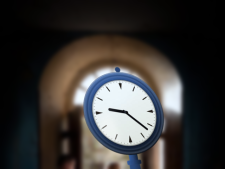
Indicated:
h=9 m=22
